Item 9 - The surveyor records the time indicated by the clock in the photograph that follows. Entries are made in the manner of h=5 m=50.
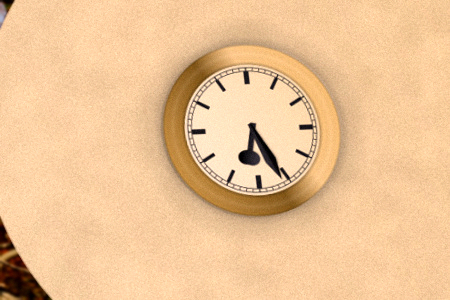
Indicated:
h=6 m=26
